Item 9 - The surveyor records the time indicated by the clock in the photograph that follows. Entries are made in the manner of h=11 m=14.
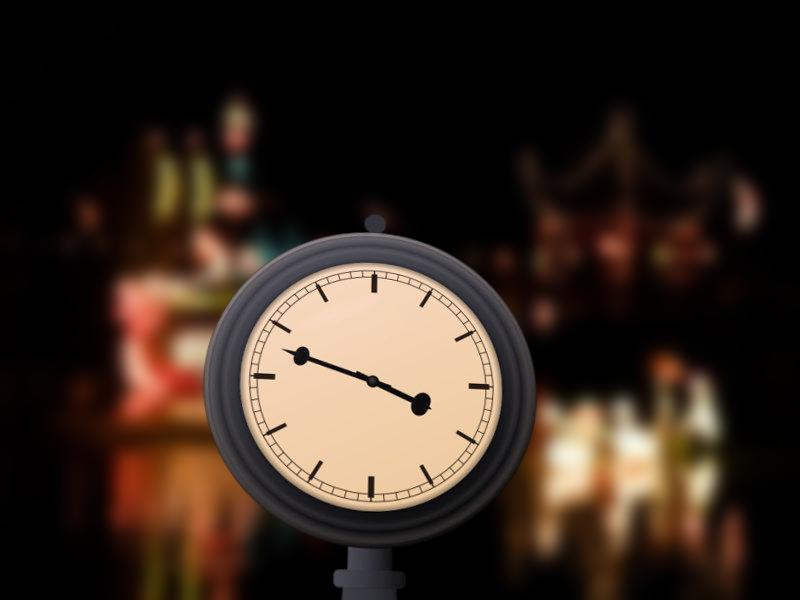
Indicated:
h=3 m=48
